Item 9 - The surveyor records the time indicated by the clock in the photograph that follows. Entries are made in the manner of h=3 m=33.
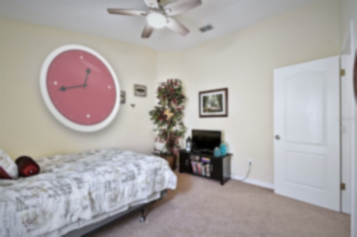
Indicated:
h=12 m=43
